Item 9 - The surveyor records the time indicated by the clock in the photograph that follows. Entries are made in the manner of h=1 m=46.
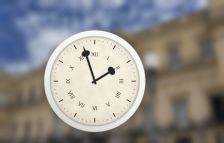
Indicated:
h=1 m=57
